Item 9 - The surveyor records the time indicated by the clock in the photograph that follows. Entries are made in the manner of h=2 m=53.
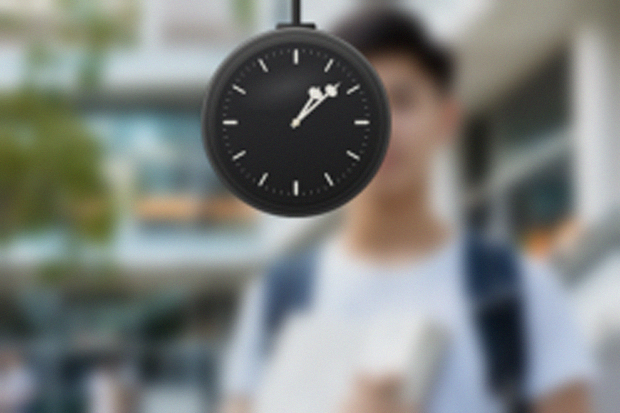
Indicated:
h=1 m=8
